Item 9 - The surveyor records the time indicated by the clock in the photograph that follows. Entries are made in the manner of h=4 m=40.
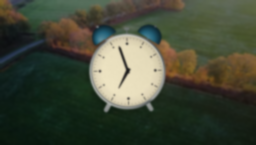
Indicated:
h=6 m=57
